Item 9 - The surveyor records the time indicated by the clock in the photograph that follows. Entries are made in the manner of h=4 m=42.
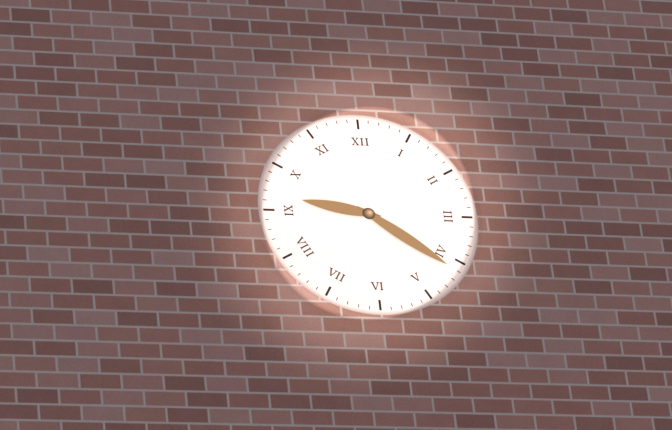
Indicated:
h=9 m=21
